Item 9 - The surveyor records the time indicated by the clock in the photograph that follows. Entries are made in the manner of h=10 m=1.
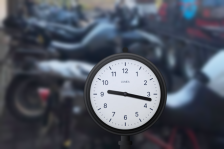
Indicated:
h=9 m=17
